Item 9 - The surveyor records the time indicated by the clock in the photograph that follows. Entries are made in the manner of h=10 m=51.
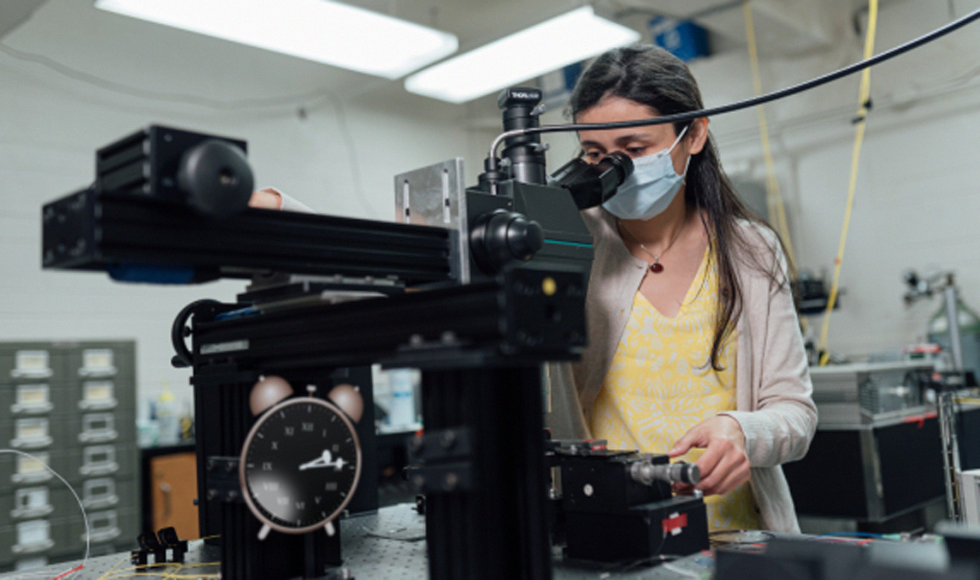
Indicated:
h=2 m=14
